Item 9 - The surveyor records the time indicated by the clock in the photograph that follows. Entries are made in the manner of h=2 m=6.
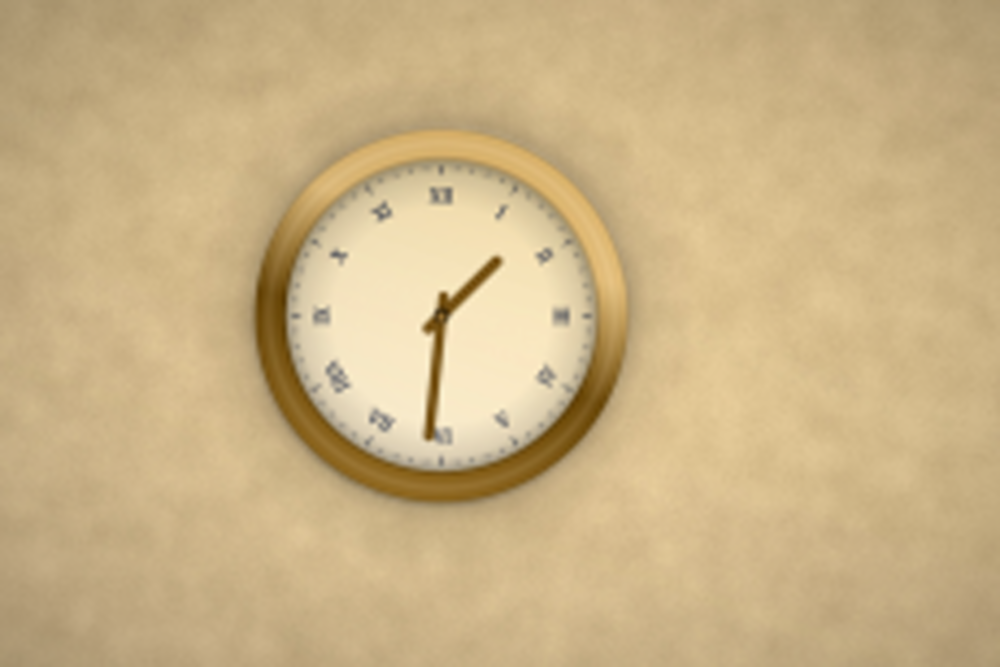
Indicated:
h=1 m=31
